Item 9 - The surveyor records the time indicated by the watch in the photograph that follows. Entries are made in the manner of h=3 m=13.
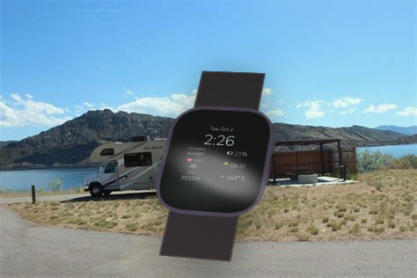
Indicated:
h=2 m=26
